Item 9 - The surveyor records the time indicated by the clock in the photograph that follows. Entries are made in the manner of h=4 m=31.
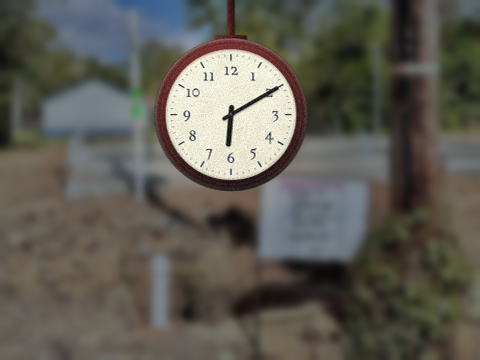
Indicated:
h=6 m=10
